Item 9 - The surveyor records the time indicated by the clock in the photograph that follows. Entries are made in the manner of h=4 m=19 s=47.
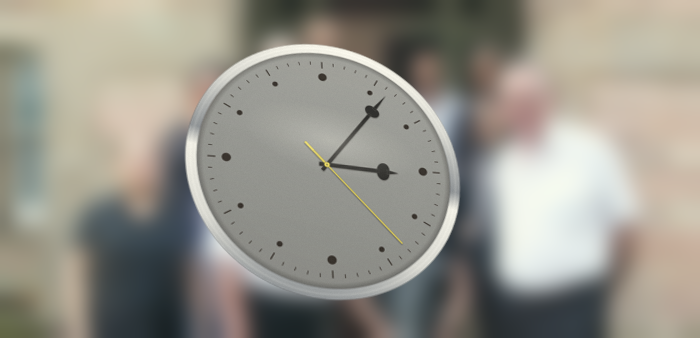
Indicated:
h=3 m=6 s=23
